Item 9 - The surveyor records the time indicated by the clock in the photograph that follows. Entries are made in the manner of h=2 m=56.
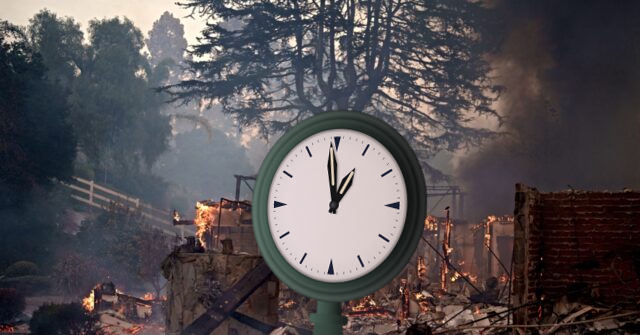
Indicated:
h=12 m=59
